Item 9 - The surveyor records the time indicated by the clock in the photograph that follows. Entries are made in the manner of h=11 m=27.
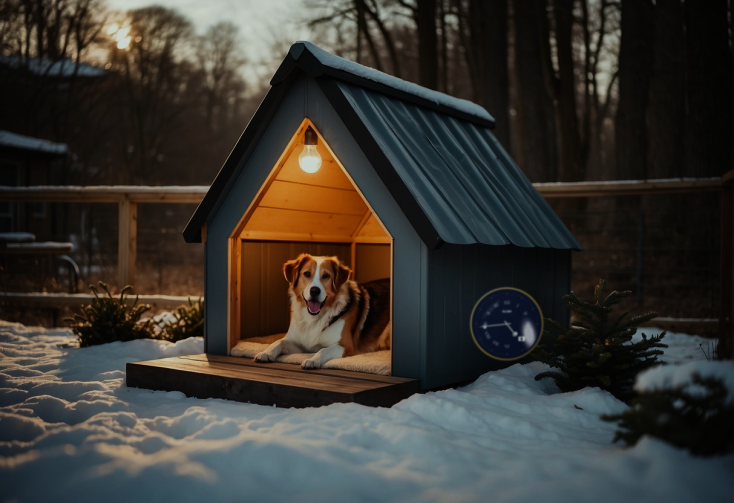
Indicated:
h=4 m=44
